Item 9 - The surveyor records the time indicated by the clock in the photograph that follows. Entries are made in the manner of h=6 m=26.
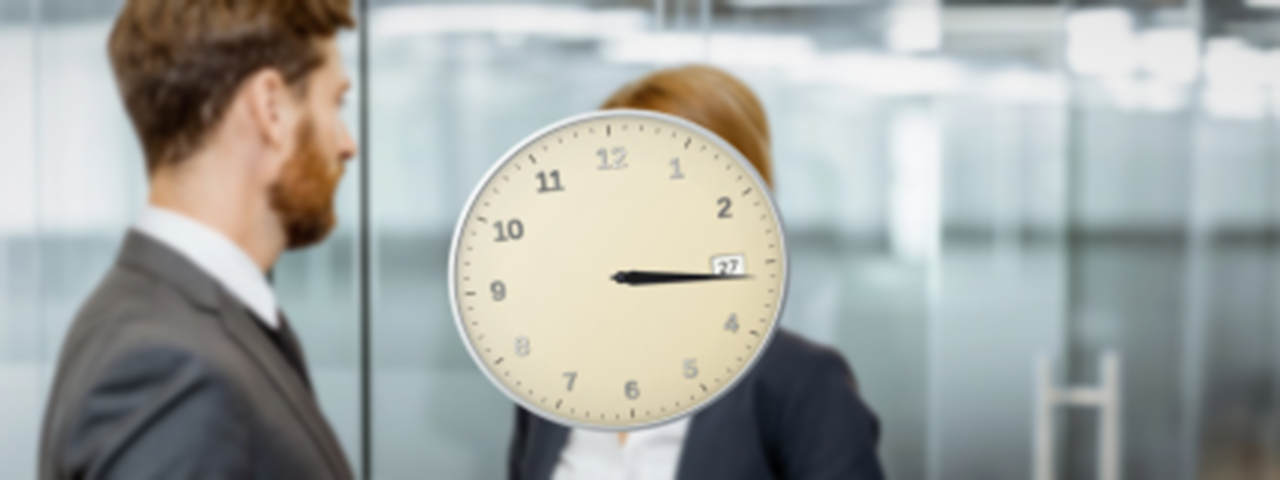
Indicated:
h=3 m=16
